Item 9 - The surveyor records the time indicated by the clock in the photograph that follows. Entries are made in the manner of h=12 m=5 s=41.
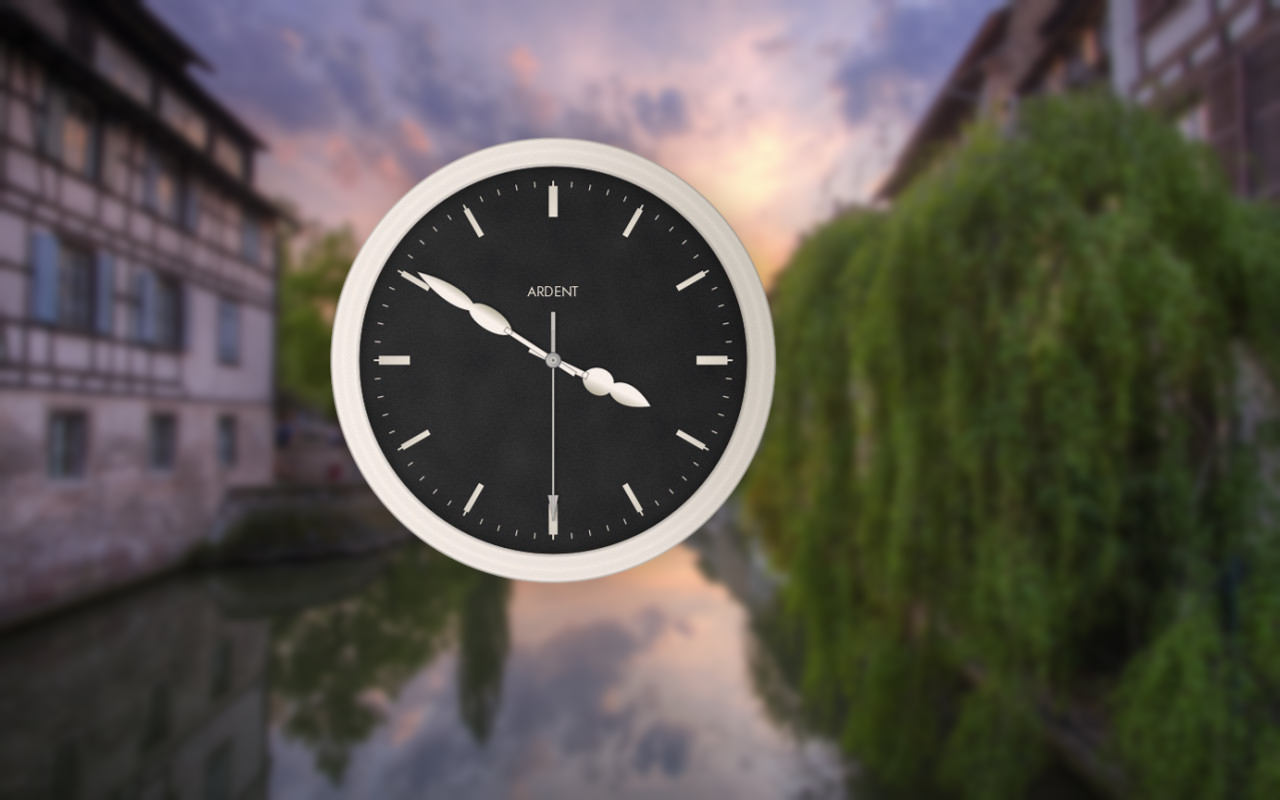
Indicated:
h=3 m=50 s=30
